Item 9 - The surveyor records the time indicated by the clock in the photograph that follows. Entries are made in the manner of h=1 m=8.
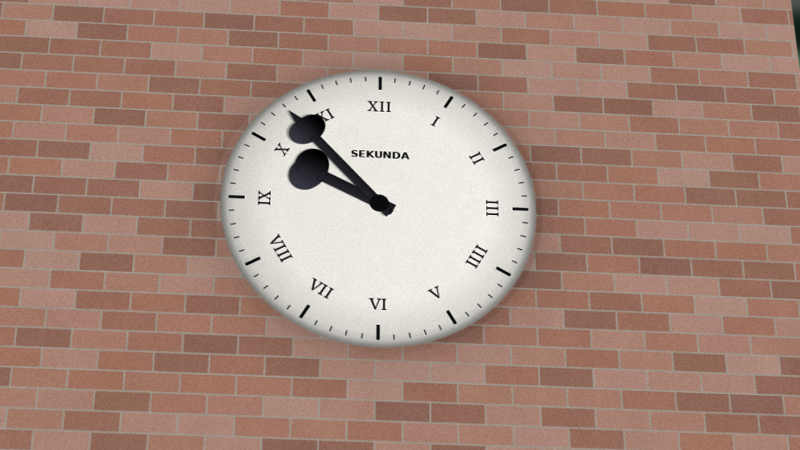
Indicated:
h=9 m=53
